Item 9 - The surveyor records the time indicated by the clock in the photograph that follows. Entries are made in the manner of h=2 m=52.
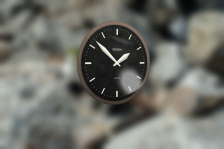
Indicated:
h=1 m=52
